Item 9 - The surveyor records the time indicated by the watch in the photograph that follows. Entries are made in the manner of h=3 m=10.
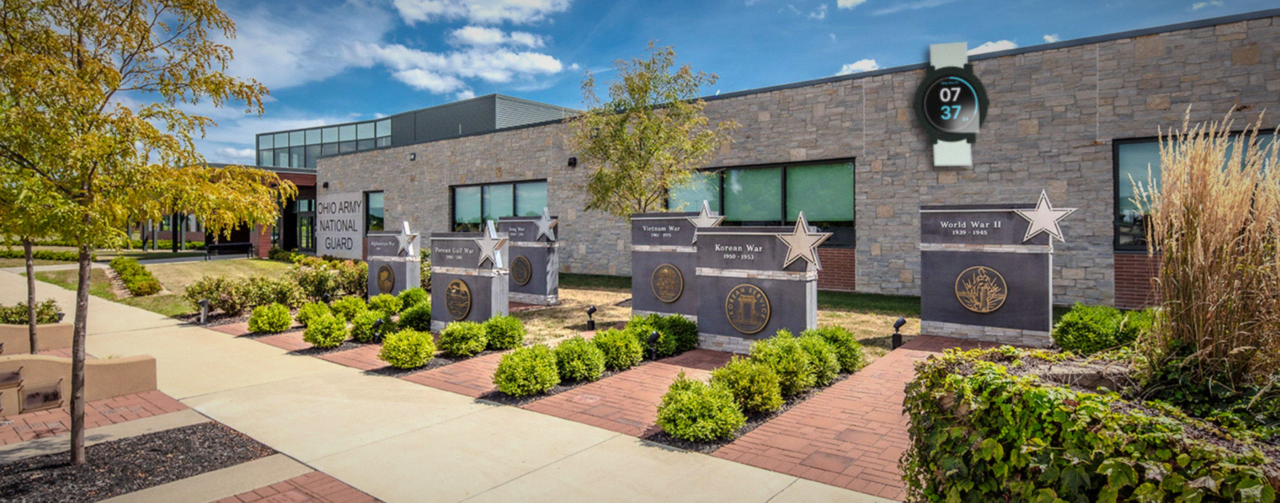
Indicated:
h=7 m=37
